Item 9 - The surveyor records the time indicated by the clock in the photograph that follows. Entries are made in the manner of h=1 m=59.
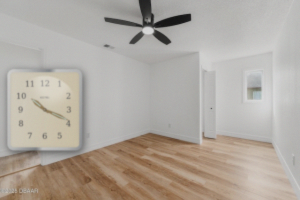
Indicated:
h=10 m=19
